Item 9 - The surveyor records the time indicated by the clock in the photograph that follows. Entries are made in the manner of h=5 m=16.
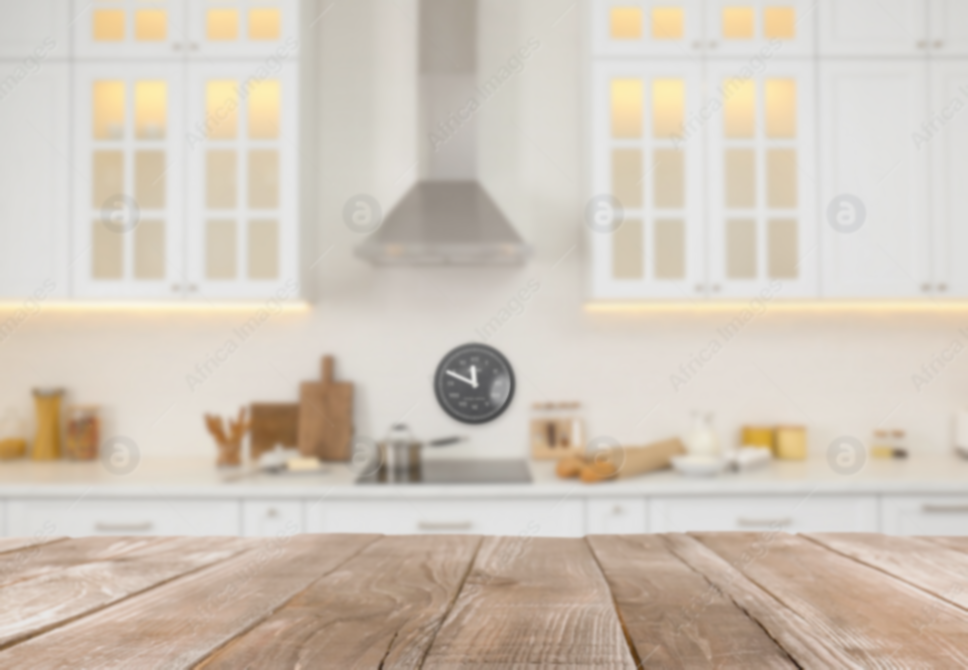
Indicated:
h=11 m=49
